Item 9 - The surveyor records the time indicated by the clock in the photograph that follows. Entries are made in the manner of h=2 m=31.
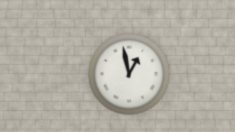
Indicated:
h=12 m=58
